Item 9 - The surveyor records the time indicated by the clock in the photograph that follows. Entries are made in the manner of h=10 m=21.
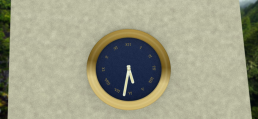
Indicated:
h=5 m=32
